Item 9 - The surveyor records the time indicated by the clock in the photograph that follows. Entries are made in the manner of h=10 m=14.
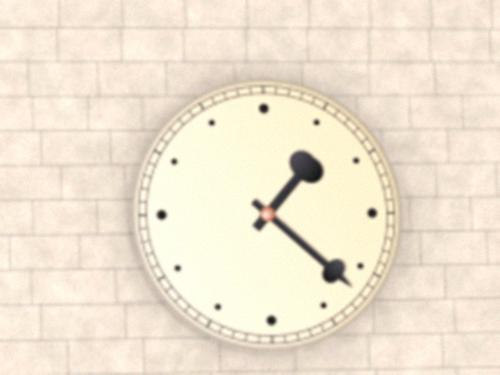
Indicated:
h=1 m=22
